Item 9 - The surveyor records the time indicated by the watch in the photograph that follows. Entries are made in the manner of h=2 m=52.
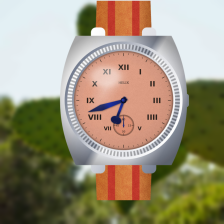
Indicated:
h=6 m=42
